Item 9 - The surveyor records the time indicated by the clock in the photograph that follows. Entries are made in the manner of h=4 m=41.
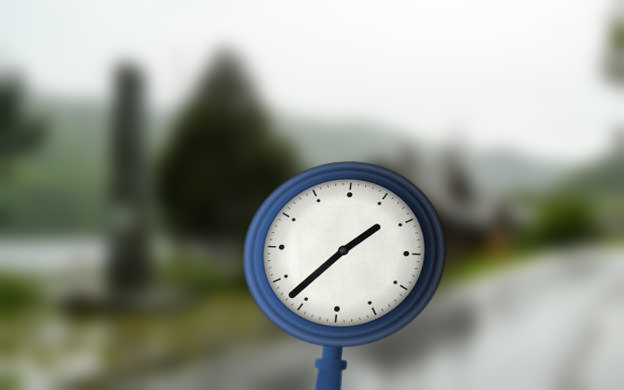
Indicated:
h=1 m=37
